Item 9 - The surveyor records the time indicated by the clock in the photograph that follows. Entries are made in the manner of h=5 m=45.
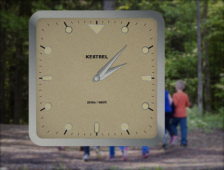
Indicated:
h=2 m=7
